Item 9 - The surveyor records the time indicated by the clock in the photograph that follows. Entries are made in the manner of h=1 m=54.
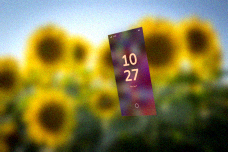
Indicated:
h=10 m=27
